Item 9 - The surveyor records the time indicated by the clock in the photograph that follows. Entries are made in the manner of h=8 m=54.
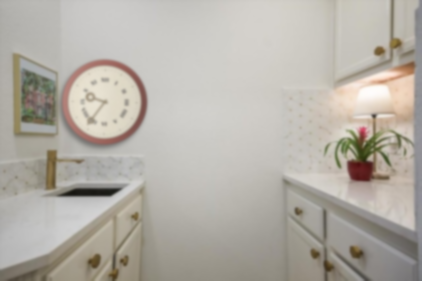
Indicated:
h=9 m=36
